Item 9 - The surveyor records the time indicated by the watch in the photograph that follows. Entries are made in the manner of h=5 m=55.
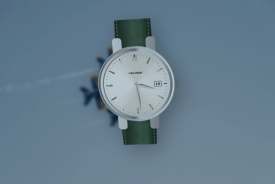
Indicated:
h=3 m=29
